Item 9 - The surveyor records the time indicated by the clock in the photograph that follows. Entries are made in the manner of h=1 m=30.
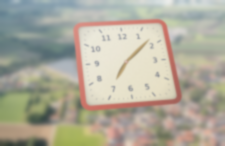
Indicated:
h=7 m=8
